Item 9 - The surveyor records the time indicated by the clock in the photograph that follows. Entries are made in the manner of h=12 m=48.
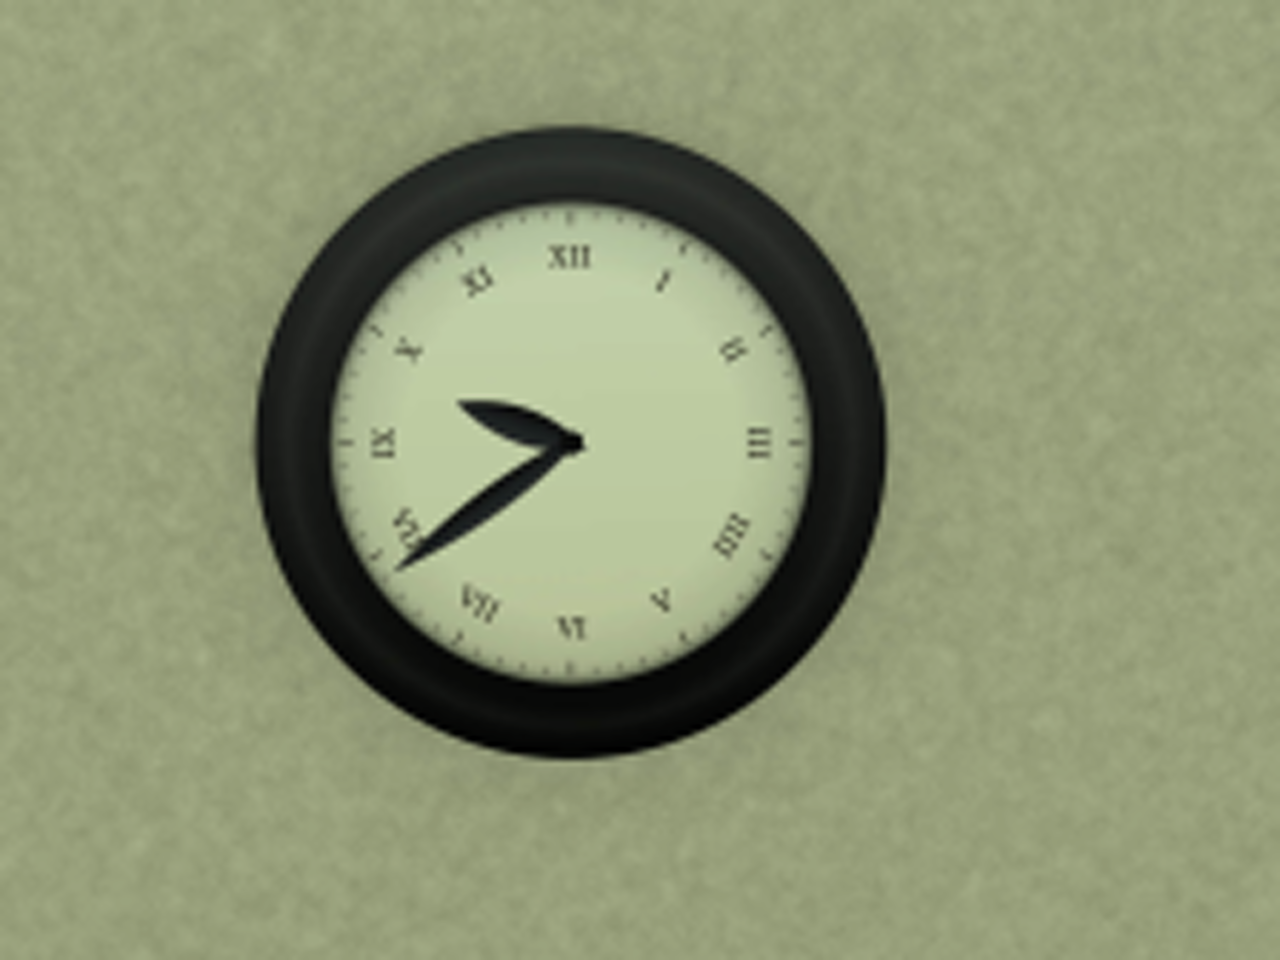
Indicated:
h=9 m=39
